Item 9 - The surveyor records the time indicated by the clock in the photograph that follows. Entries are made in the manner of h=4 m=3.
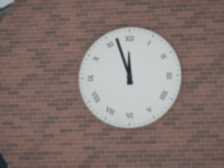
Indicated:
h=11 m=57
